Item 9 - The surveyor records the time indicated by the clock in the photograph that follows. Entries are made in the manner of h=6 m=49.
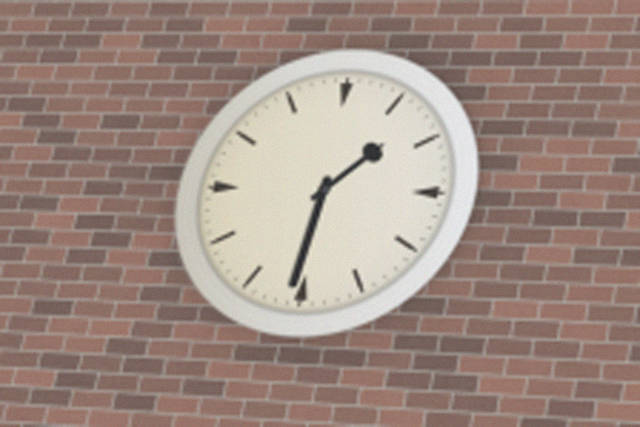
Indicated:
h=1 m=31
